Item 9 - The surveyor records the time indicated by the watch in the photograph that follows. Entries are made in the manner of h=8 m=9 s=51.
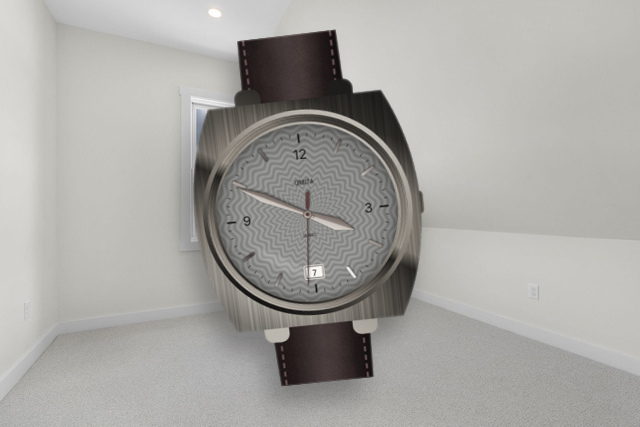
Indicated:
h=3 m=49 s=31
